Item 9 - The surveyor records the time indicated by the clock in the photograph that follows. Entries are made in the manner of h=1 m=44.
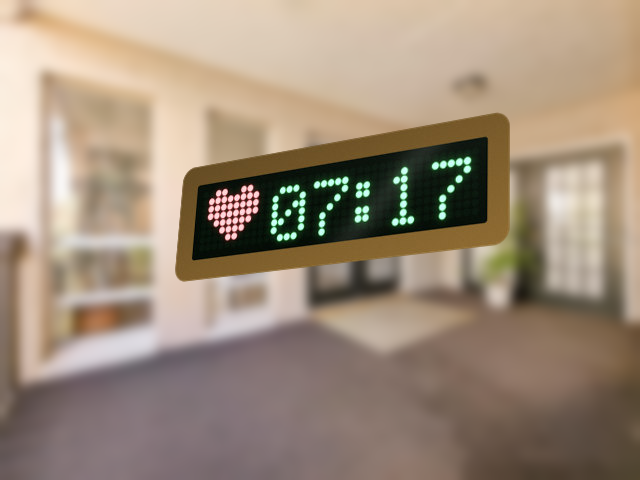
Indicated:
h=7 m=17
